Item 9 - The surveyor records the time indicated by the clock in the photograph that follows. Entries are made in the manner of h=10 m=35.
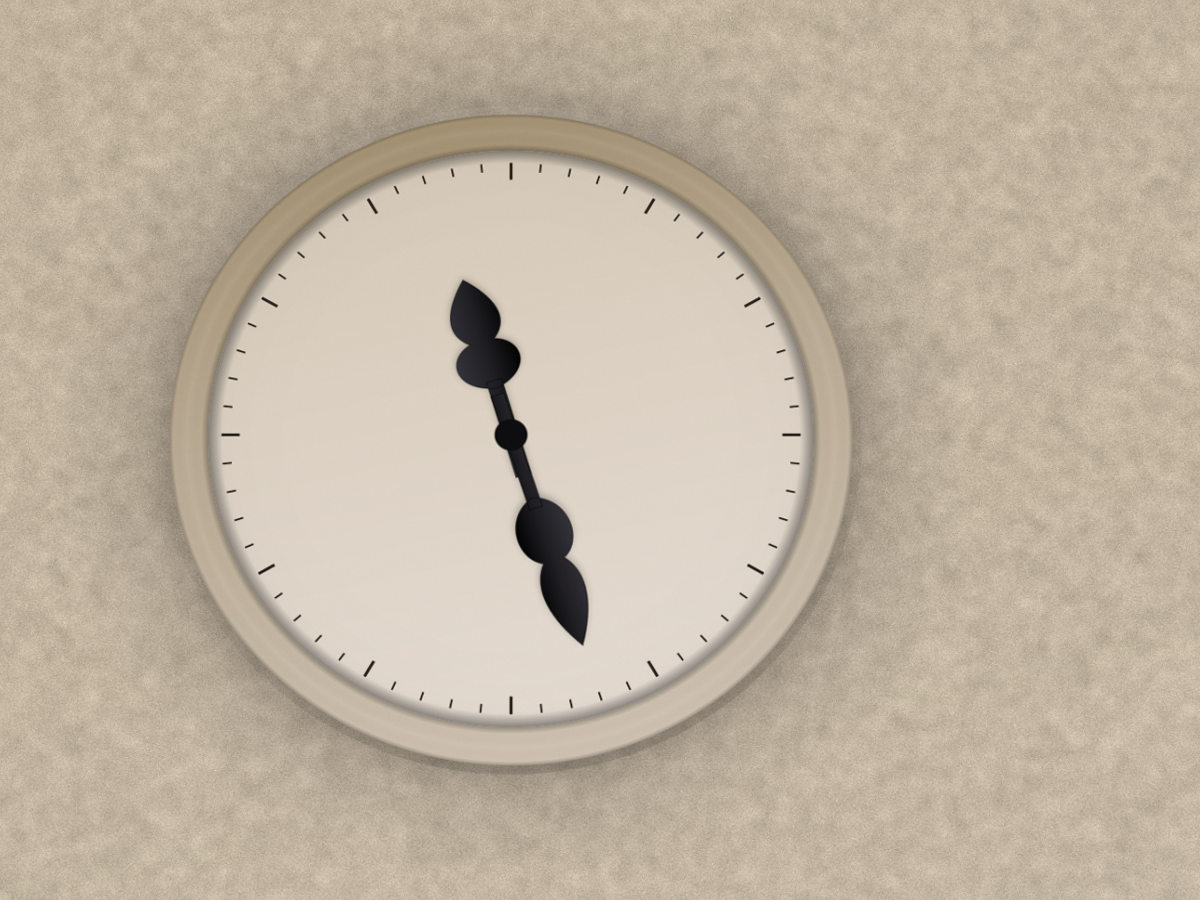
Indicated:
h=11 m=27
